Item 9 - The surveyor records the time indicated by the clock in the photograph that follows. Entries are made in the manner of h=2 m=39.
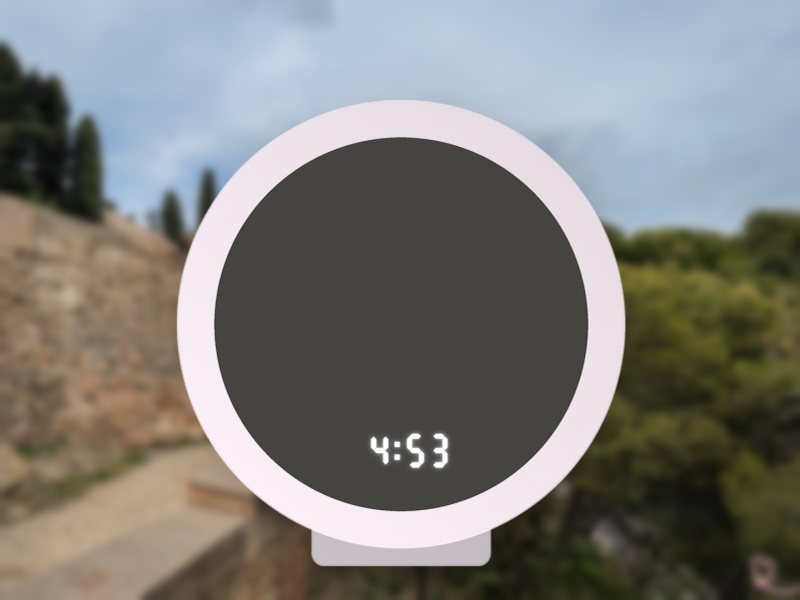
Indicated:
h=4 m=53
